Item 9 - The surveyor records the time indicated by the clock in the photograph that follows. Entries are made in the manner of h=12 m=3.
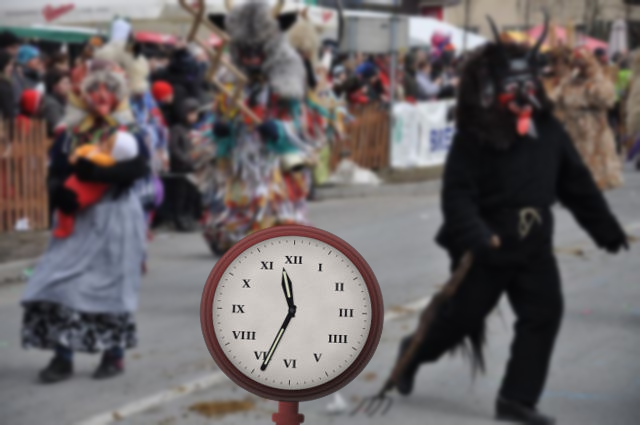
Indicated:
h=11 m=34
